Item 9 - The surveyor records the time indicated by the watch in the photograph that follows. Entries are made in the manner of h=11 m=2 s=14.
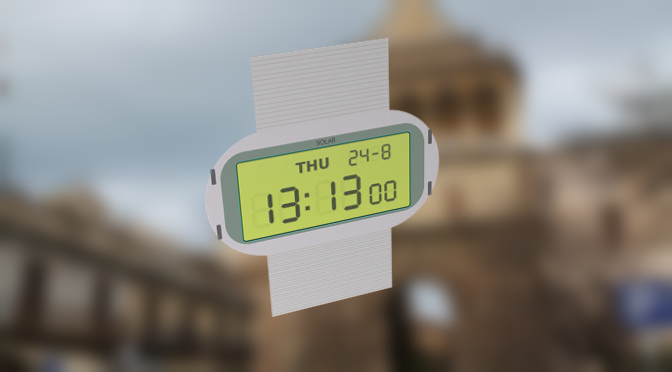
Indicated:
h=13 m=13 s=0
